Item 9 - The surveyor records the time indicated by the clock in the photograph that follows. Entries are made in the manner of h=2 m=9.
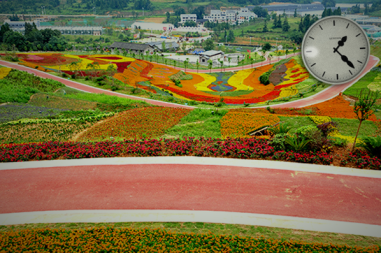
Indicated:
h=1 m=23
